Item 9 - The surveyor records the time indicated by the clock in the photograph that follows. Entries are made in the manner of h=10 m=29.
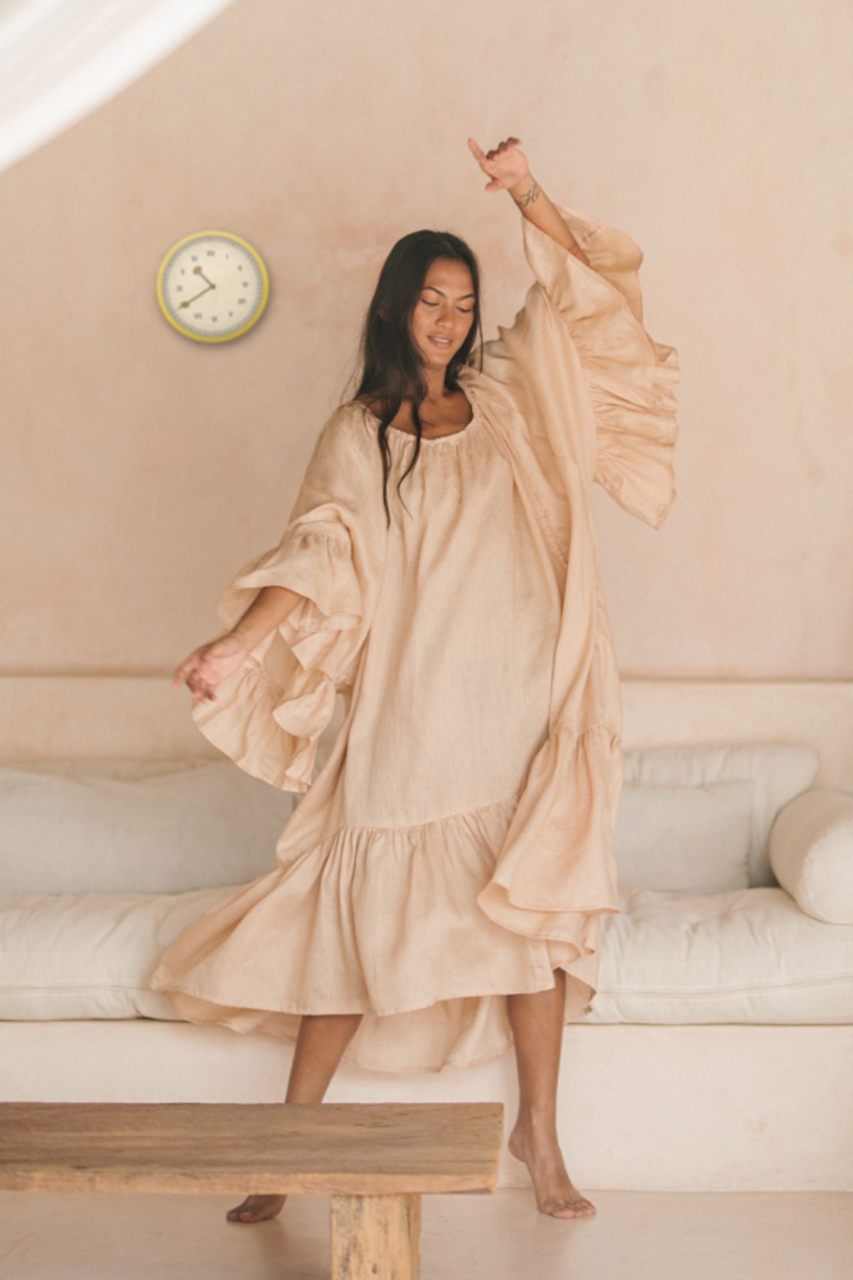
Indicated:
h=10 m=40
